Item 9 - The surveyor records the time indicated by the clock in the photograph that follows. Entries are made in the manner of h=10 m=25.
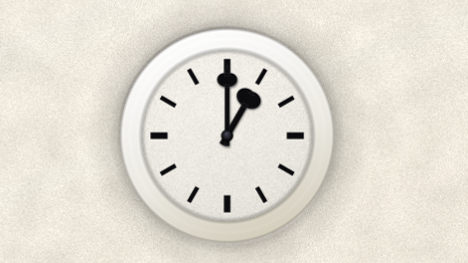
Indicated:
h=1 m=0
